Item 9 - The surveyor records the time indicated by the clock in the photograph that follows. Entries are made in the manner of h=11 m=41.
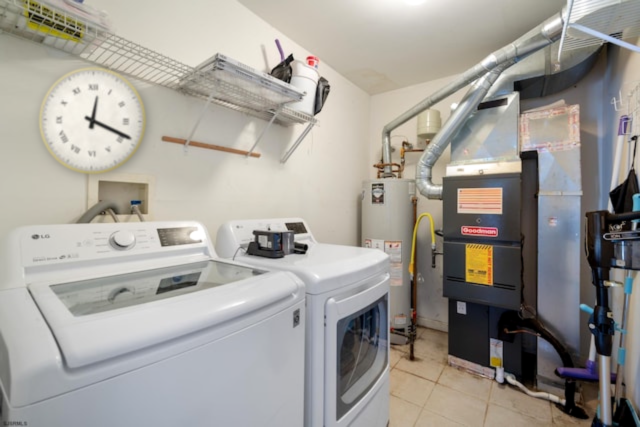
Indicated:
h=12 m=19
